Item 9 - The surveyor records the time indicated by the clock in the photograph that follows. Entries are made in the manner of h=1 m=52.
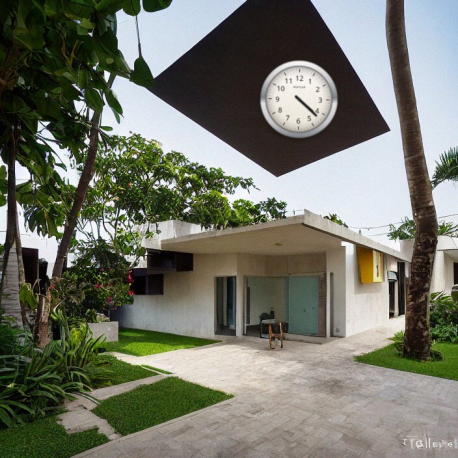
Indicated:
h=4 m=22
